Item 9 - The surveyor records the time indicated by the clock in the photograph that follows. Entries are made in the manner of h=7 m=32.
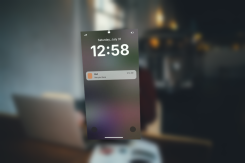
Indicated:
h=12 m=58
